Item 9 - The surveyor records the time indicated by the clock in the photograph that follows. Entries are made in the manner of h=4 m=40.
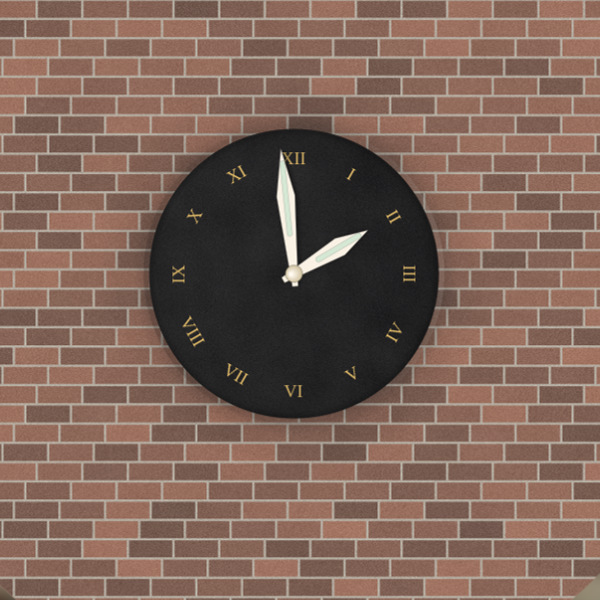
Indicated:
h=1 m=59
